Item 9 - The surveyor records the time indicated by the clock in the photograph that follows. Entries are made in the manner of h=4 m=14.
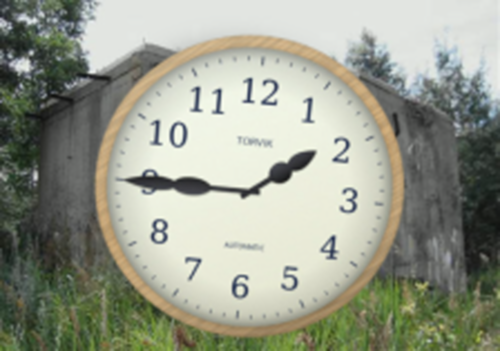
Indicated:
h=1 m=45
